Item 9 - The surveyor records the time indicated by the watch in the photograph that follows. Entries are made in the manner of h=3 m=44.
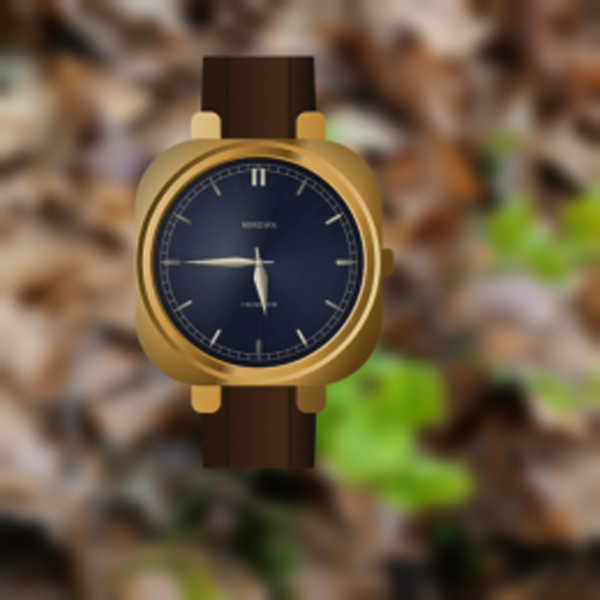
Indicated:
h=5 m=45
